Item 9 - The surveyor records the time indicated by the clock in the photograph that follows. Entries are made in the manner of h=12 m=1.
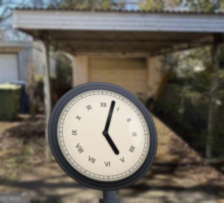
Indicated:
h=5 m=3
